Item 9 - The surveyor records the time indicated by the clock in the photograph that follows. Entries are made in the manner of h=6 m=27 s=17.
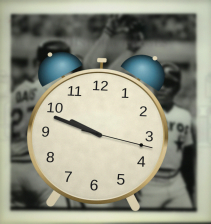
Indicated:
h=9 m=48 s=17
